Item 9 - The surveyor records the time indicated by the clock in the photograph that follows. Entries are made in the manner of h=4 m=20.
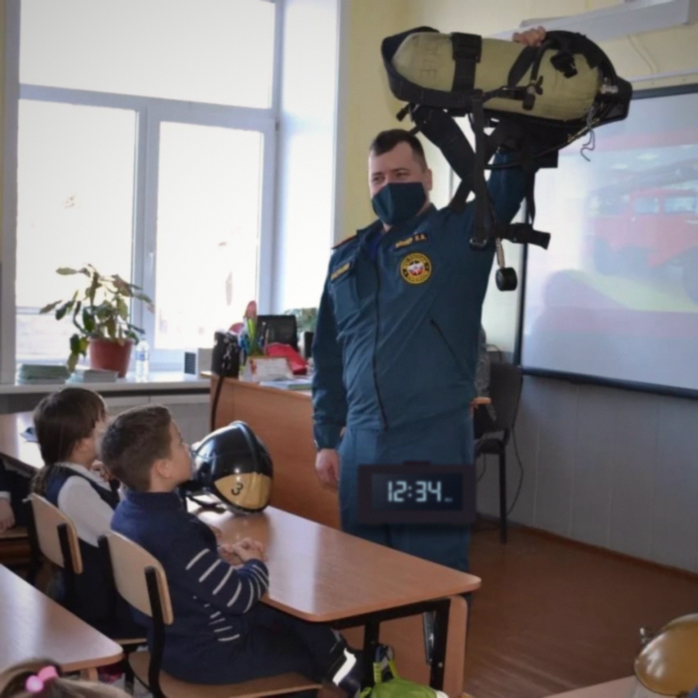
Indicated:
h=12 m=34
